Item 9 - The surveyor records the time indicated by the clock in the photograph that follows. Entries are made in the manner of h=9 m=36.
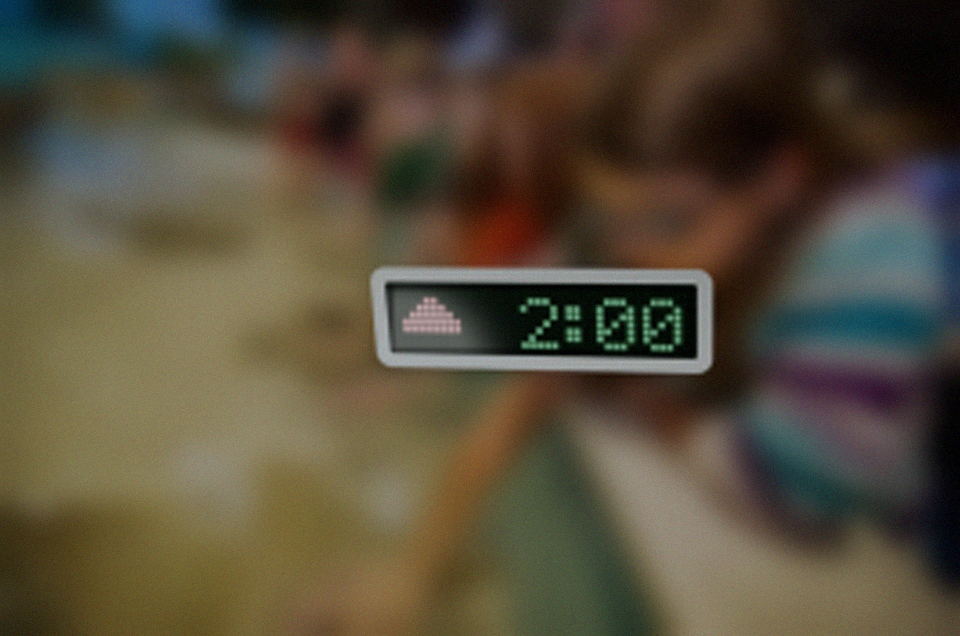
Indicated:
h=2 m=0
